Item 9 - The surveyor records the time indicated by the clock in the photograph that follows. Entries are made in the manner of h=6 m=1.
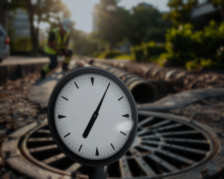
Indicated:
h=7 m=5
